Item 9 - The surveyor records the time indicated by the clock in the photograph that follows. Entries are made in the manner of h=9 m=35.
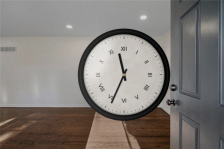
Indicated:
h=11 m=34
